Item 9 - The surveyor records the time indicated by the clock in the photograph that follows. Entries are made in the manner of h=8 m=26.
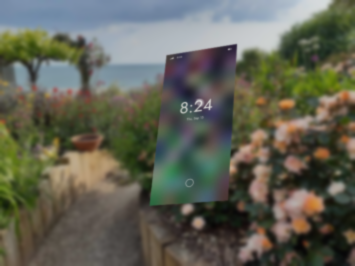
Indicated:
h=8 m=24
